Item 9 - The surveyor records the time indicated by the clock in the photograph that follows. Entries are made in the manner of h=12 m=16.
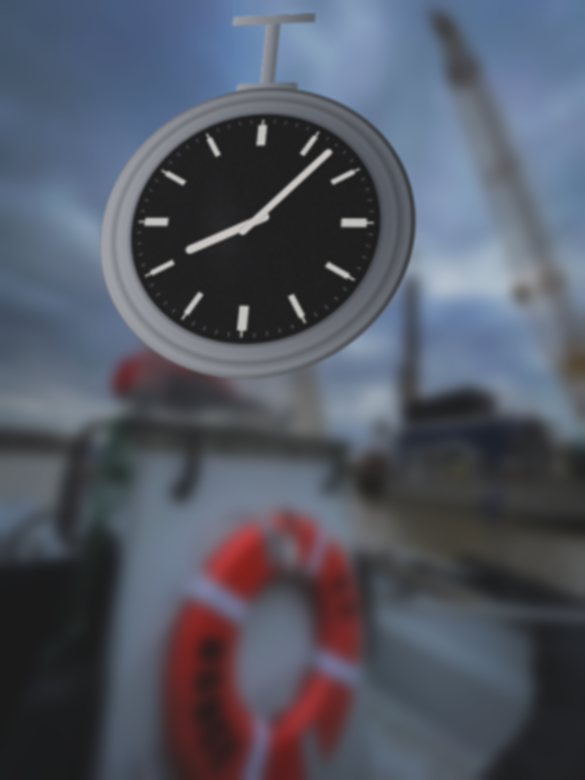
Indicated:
h=8 m=7
